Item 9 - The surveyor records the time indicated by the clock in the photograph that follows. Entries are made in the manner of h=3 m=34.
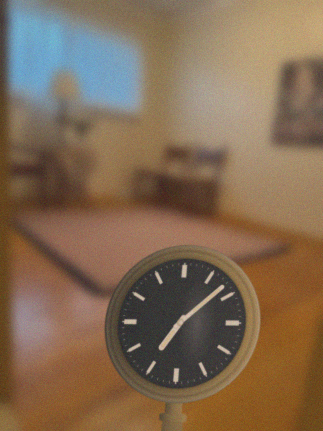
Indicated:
h=7 m=8
